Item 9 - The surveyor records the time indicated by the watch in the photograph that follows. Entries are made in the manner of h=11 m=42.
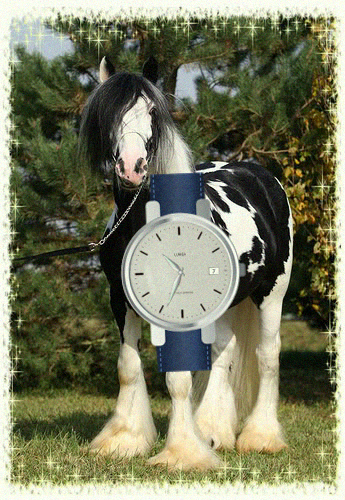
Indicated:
h=10 m=34
